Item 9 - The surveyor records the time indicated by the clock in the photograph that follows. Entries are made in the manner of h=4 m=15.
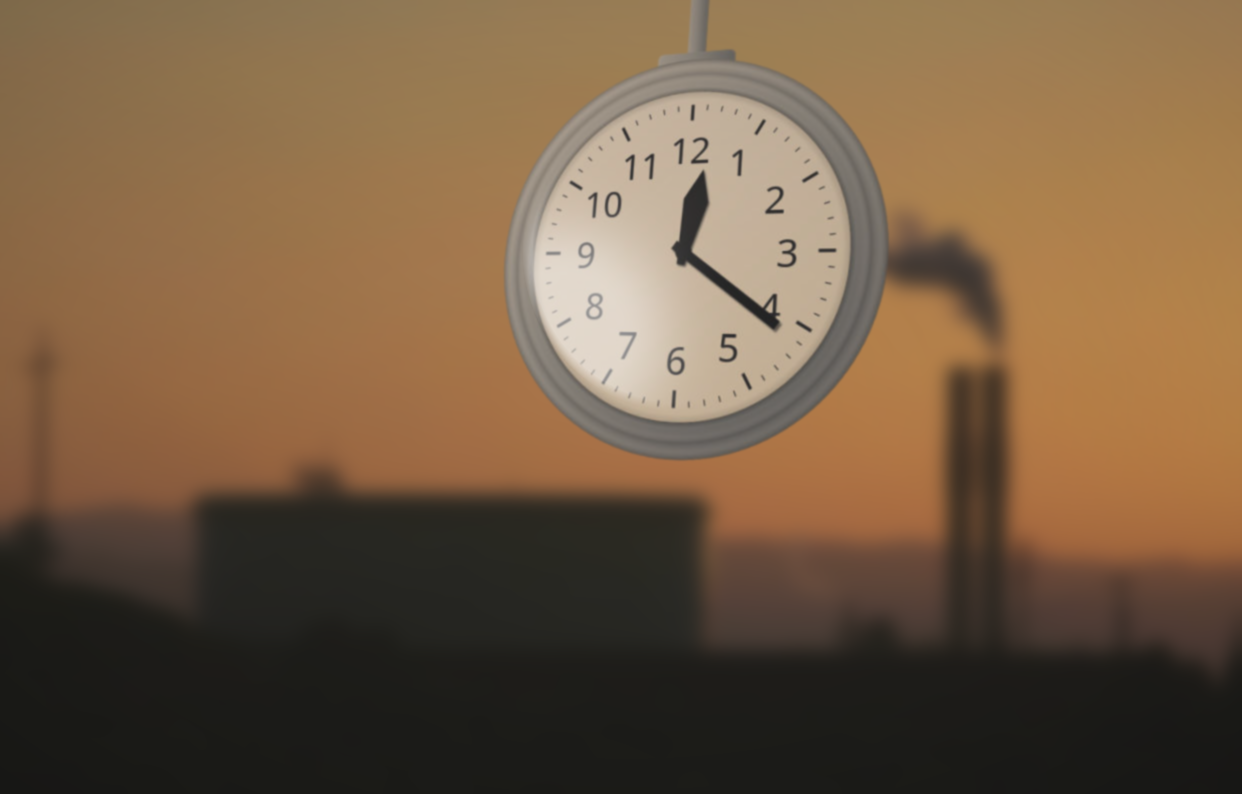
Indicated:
h=12 m=21
